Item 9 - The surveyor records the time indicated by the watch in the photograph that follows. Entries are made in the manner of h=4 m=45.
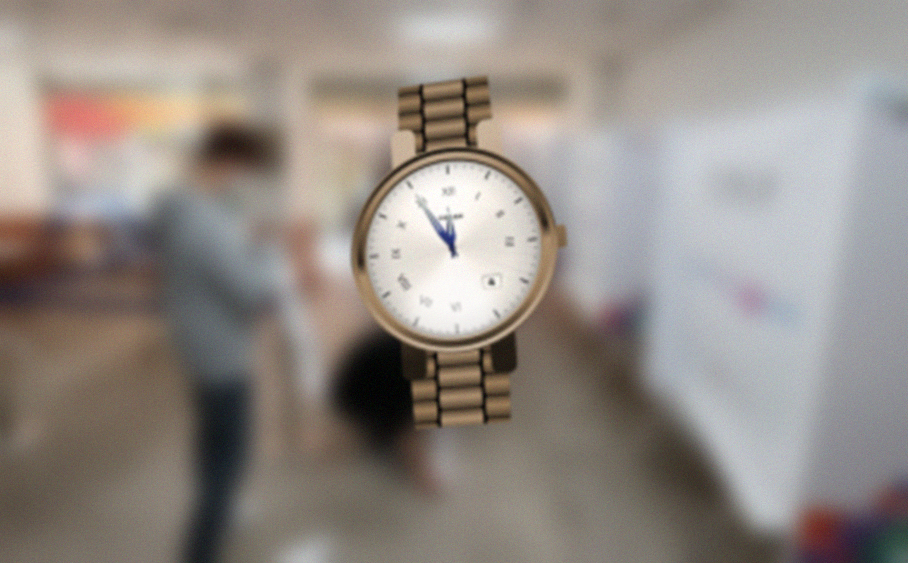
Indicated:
h=11 m=55
